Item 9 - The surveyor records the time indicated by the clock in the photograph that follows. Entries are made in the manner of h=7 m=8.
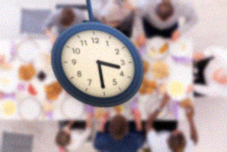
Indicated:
h=3 m=30
